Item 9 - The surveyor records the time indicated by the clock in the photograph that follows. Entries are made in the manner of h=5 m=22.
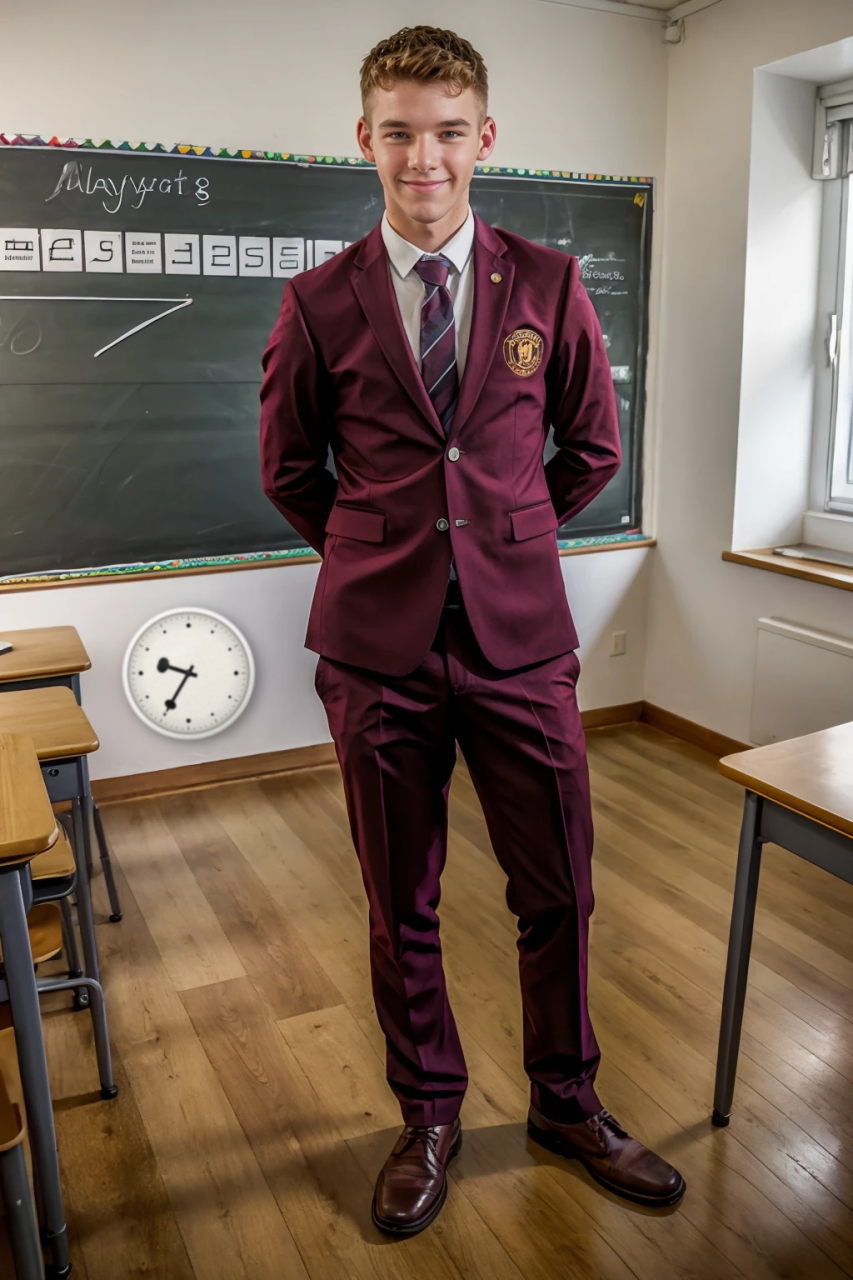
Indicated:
h=9 m=35
